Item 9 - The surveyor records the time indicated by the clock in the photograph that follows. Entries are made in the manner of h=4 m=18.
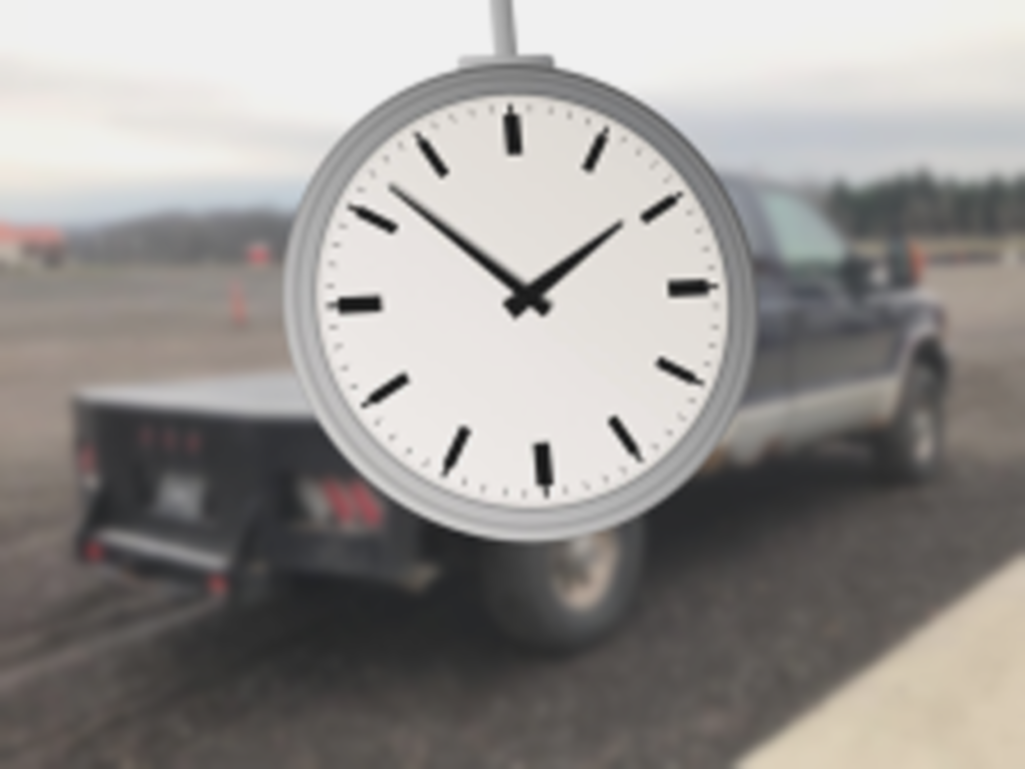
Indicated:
h=1 m=52
